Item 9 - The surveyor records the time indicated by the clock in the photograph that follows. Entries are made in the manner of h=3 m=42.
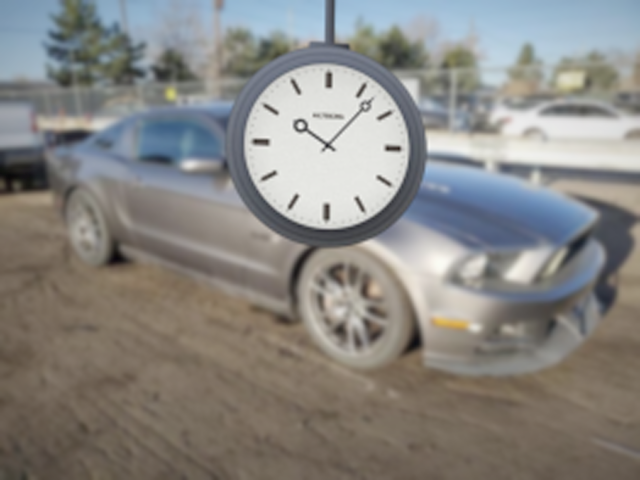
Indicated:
h=10 m=7
